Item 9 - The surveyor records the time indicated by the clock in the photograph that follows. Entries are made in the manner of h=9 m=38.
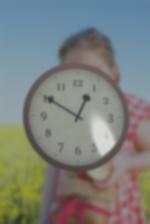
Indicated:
h=12 m=50
